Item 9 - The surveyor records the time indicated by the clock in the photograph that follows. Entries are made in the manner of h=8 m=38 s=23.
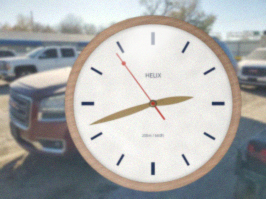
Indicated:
h=2 m=41 s=54
